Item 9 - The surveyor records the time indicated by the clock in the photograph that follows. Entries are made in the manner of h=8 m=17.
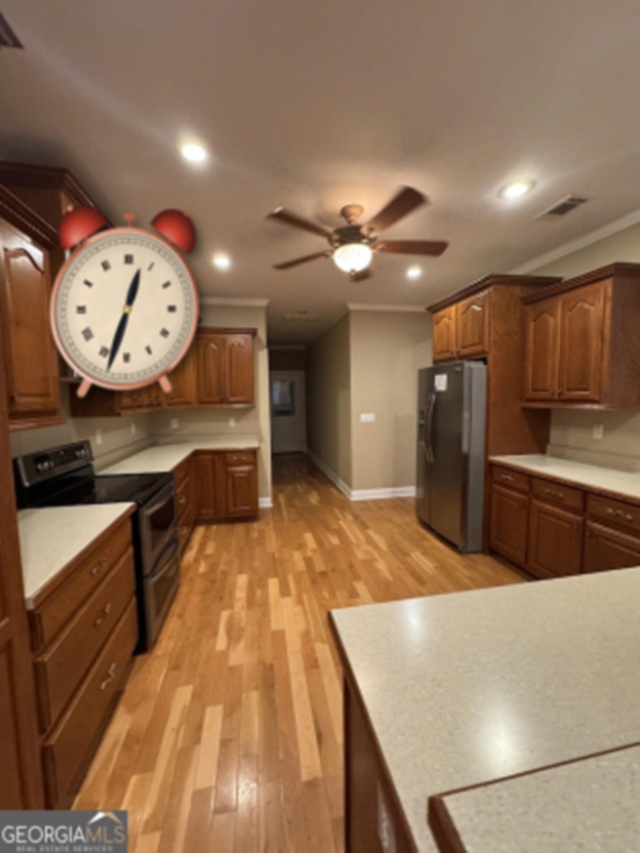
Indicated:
h=12 m=33
